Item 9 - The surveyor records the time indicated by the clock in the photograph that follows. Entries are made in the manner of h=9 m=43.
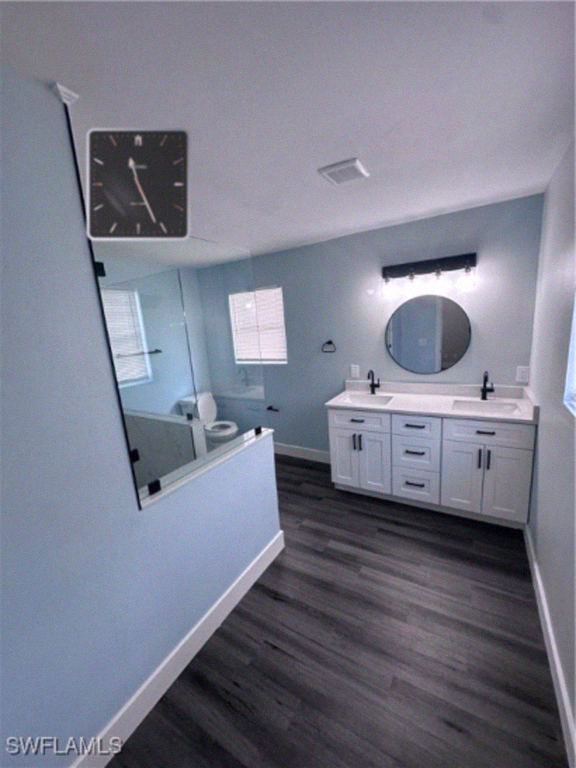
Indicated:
h=11 m=26
